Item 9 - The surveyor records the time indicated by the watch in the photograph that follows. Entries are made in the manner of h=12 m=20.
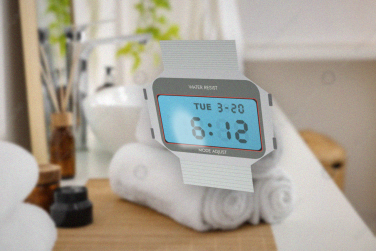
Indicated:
h=6 m=12
